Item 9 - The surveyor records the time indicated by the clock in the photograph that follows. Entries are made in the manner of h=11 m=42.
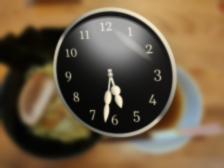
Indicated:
h=5 m=32
